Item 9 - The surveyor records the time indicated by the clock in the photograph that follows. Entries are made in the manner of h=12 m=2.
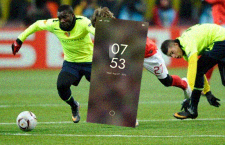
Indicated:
h=7 m=53
